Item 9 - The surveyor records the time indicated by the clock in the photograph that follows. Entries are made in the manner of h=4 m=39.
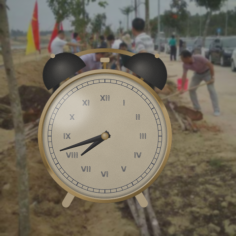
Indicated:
h=7 m=42
